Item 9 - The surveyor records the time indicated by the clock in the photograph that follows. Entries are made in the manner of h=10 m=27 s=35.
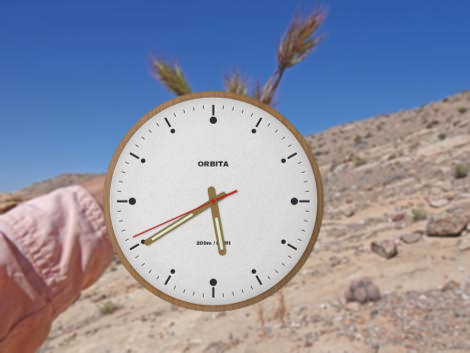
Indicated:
h=5 m=39 s=41
